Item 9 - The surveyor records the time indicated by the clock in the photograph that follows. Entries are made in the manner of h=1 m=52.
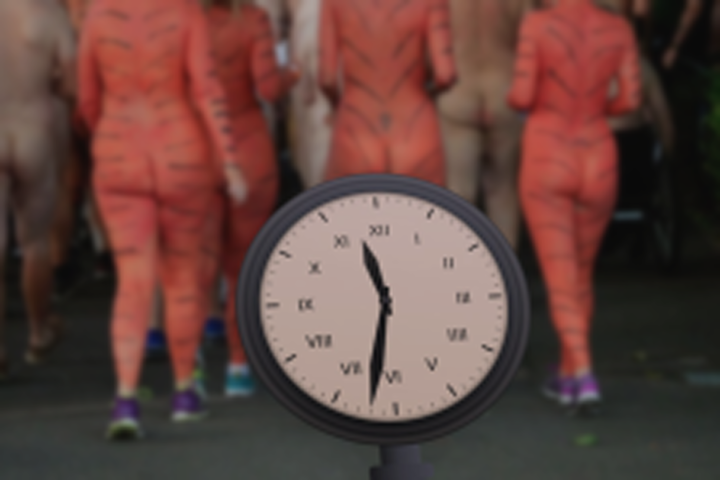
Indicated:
h=11 m=32
